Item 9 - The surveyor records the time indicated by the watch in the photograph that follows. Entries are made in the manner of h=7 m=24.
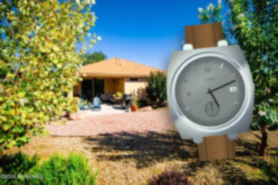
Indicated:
h=5 m=12
